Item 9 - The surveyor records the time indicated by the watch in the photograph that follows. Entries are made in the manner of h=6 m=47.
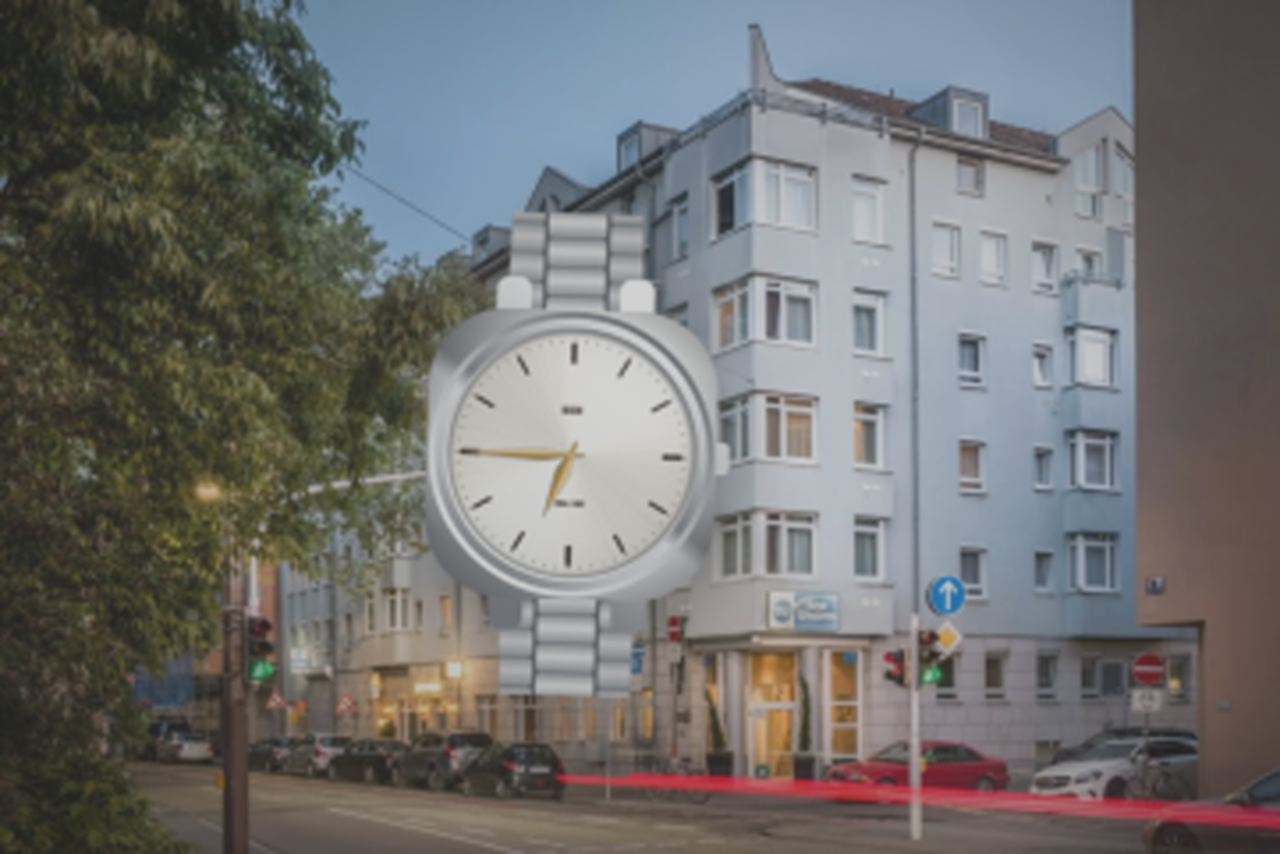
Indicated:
h=6 m=45
